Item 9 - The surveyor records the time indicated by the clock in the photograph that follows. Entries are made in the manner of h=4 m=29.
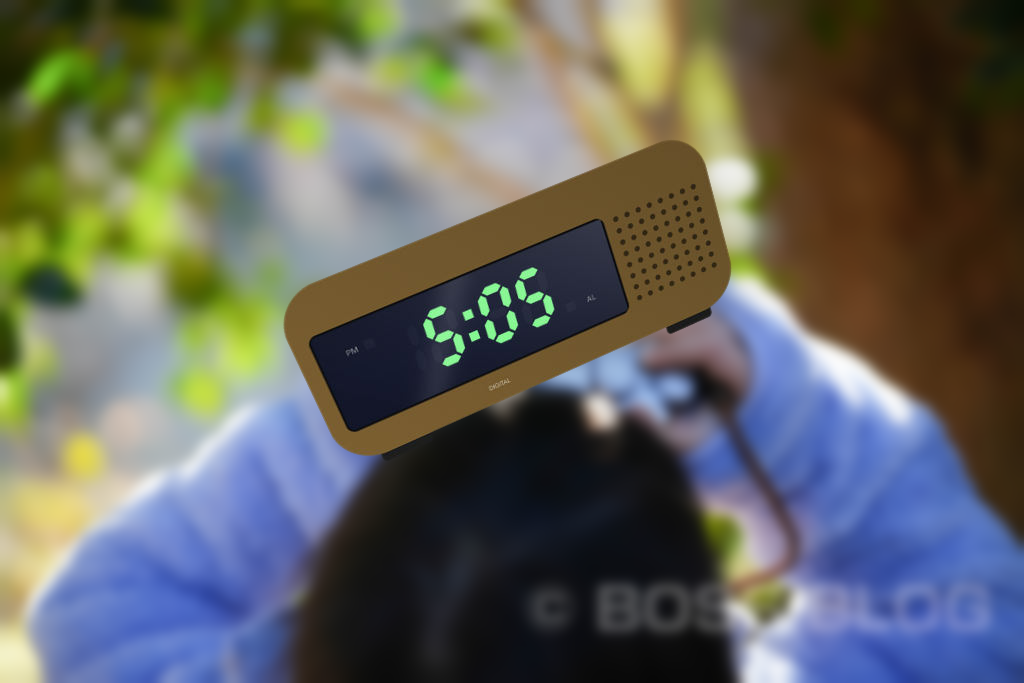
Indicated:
h=5 m=5
